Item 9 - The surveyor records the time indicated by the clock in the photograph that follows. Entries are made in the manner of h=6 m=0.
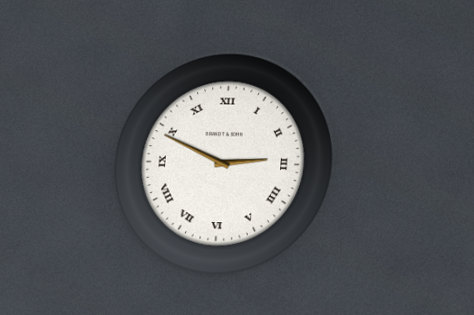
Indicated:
h=2 m=49
